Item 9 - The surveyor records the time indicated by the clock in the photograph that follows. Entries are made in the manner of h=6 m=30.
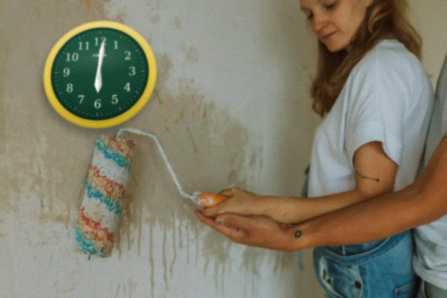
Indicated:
h=6 m=1
